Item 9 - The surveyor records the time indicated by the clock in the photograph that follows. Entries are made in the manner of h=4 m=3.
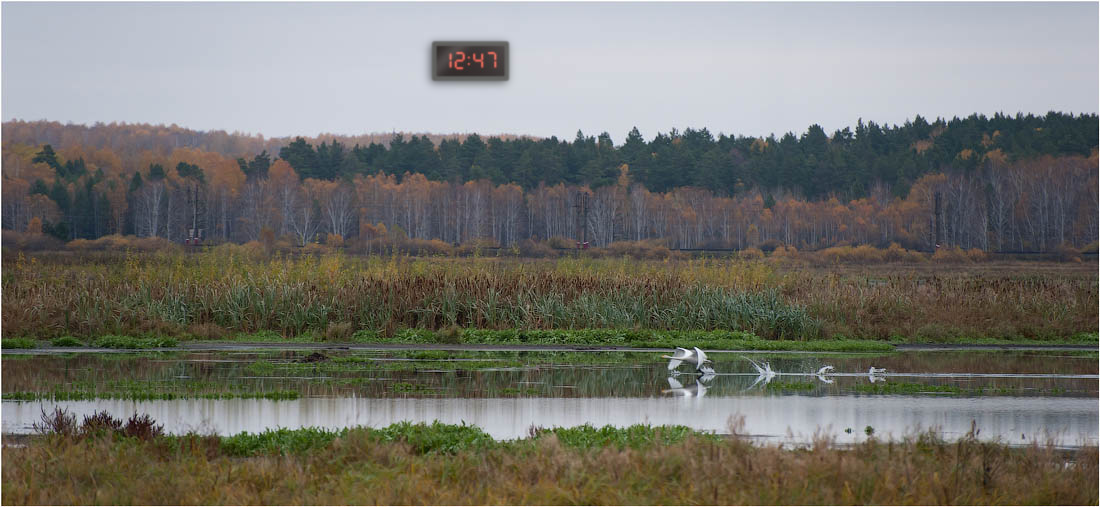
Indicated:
h=12 m=47
